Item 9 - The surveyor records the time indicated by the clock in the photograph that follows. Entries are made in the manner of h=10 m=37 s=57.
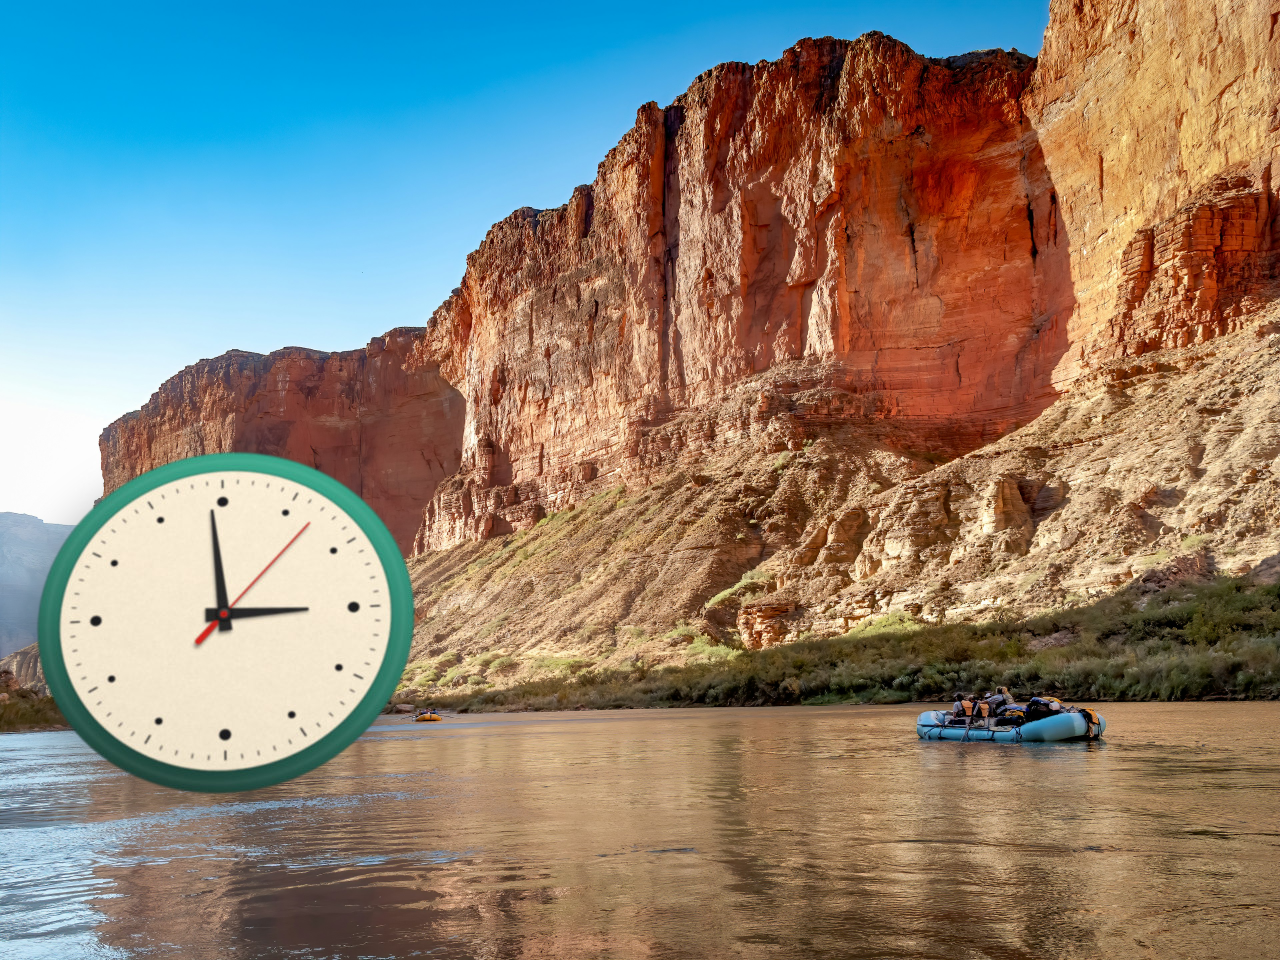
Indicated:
h=2 m=59 s=7
